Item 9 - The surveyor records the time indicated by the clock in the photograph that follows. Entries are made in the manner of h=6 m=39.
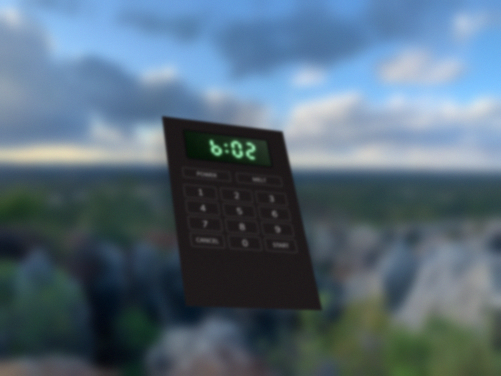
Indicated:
h=6 m=2
